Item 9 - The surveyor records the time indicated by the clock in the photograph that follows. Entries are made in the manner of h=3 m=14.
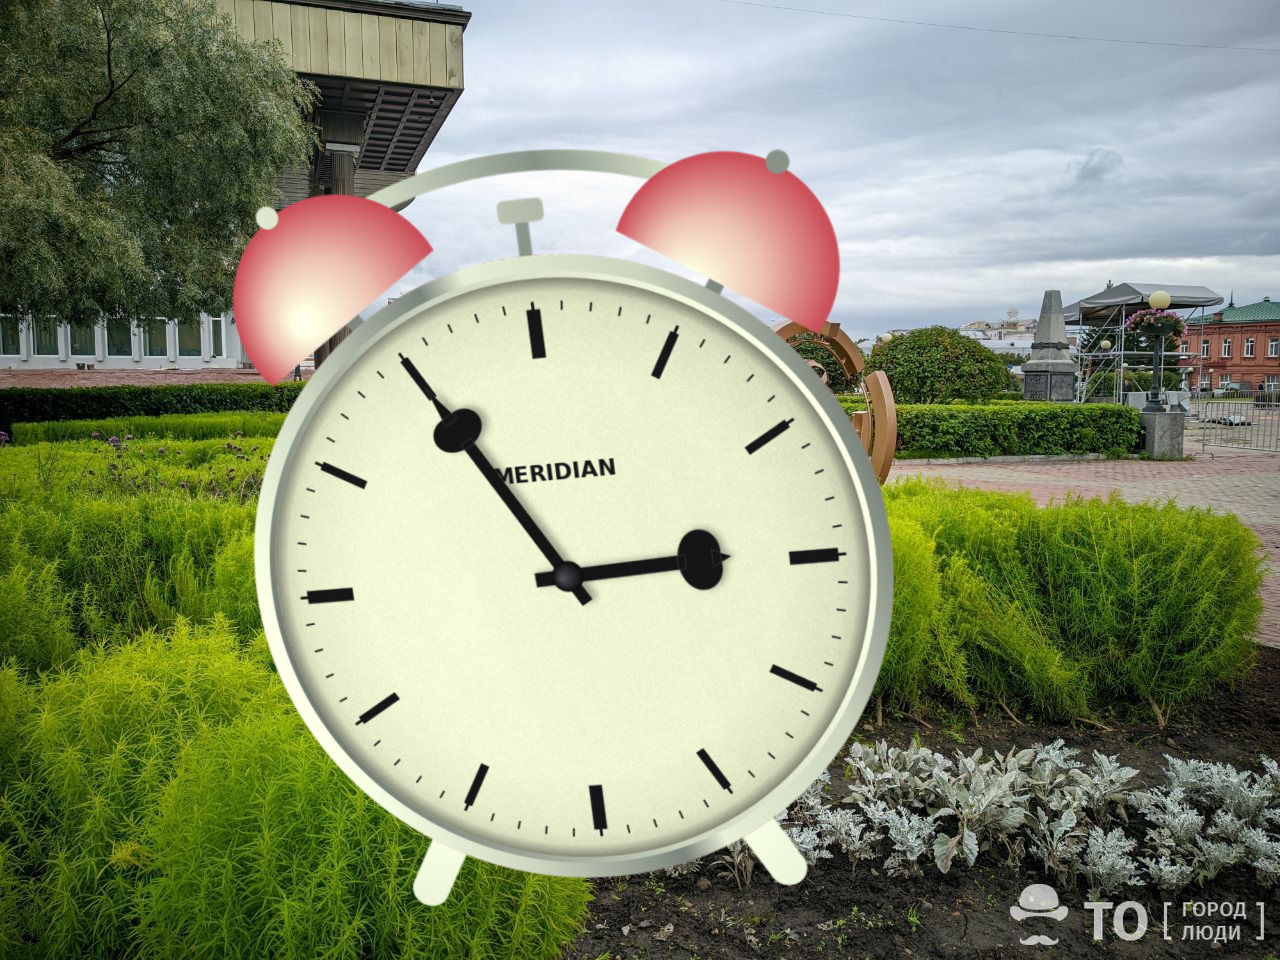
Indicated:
h=2 m=55
